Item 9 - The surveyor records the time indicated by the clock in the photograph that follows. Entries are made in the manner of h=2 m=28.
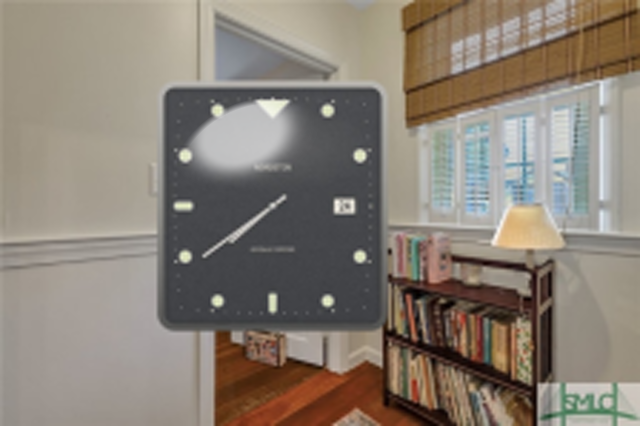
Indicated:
h=7 m=39
